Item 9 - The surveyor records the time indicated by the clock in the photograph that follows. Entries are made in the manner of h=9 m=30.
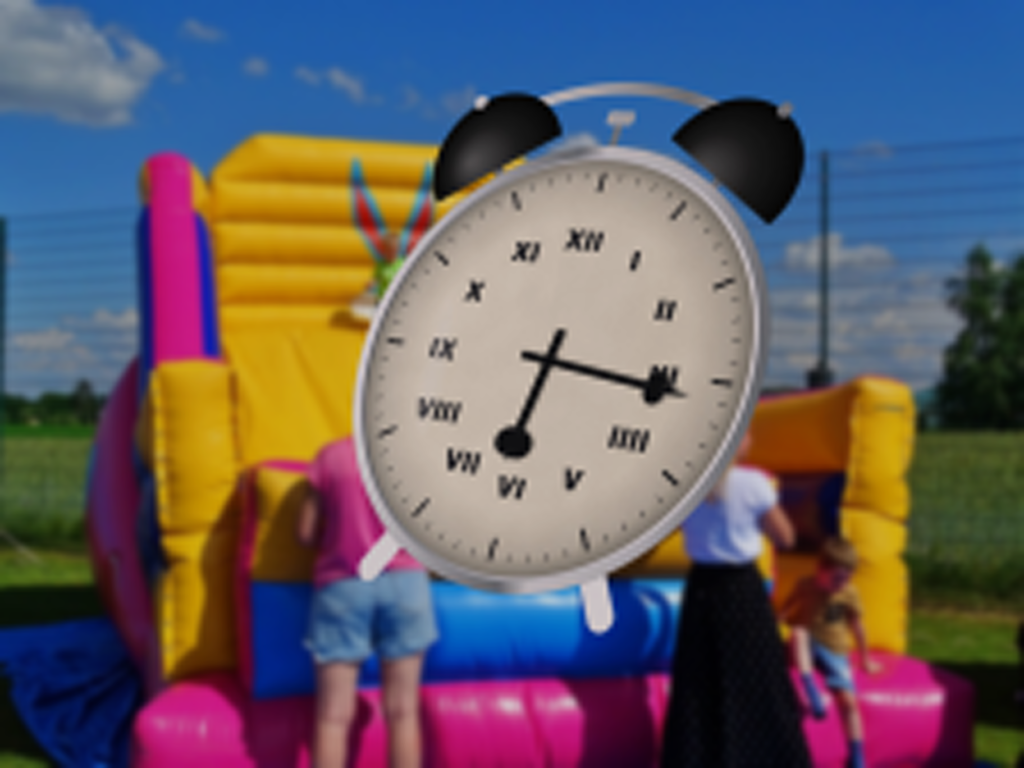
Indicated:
h=6 m=16
